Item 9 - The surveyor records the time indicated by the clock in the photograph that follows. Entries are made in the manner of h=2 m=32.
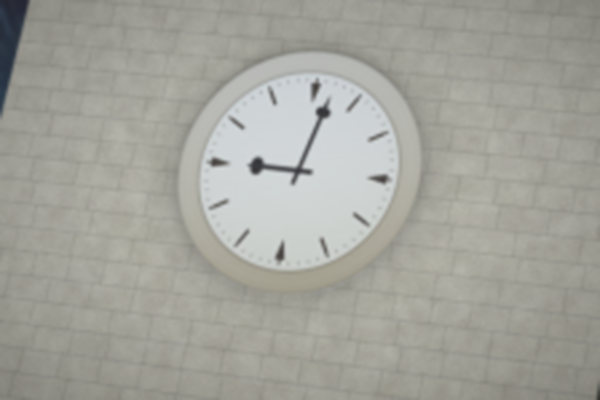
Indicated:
h=9 m=2
